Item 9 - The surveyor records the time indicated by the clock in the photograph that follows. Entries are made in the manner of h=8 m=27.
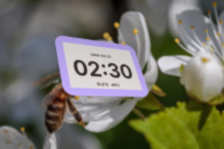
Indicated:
h=2 m=30
